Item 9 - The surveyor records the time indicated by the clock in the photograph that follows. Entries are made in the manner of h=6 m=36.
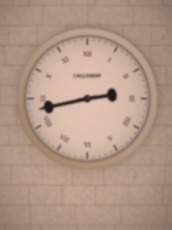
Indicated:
h=2 m=43
